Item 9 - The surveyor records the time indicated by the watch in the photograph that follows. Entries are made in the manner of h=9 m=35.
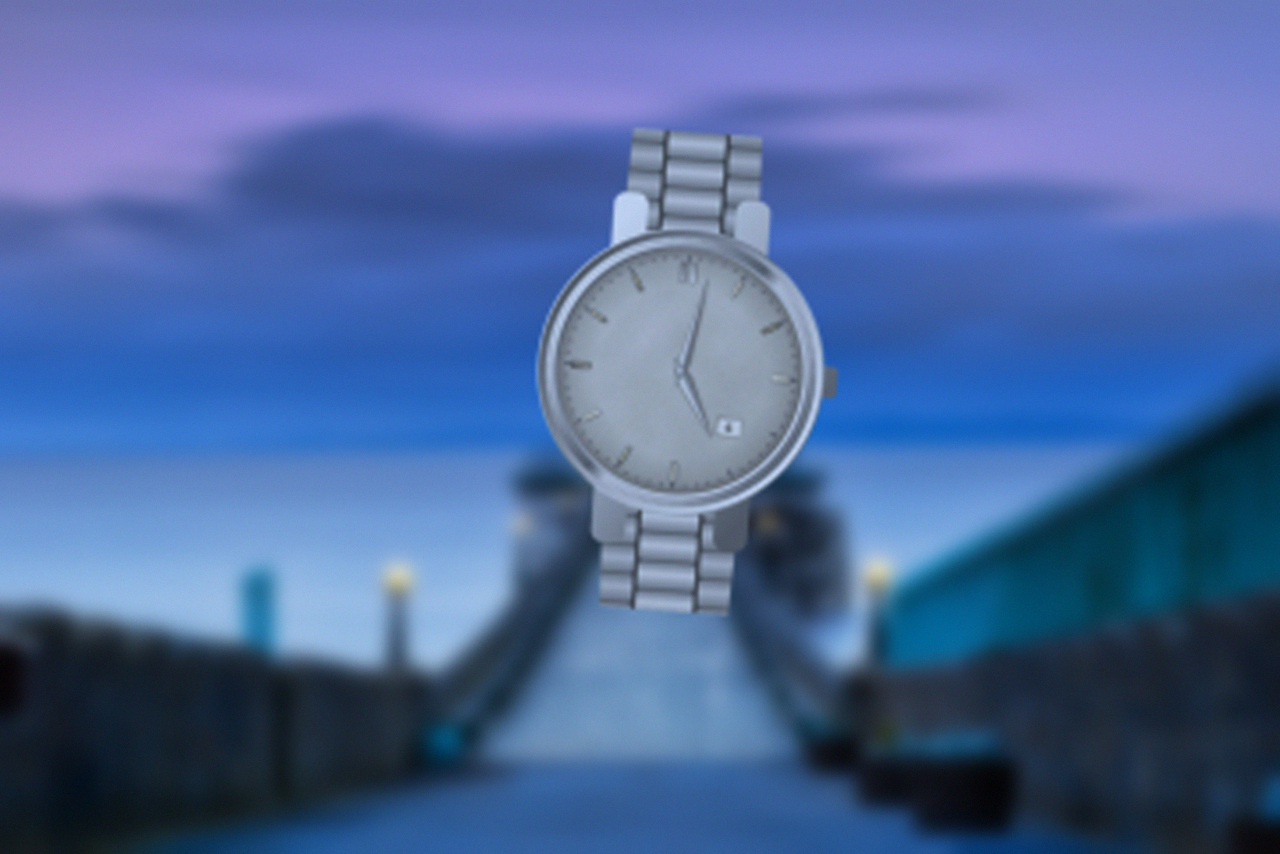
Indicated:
h=5 m=2
